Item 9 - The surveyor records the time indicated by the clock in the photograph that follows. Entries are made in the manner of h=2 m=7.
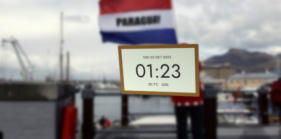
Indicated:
h=1 m=23
